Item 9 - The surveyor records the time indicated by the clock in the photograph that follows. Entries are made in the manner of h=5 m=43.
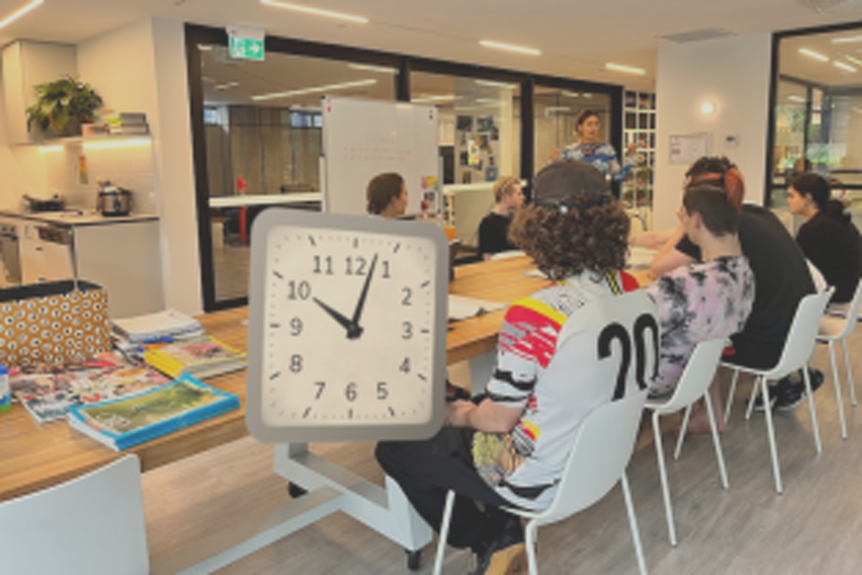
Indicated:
h=10 m=3
